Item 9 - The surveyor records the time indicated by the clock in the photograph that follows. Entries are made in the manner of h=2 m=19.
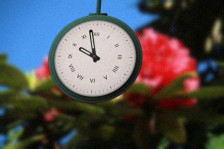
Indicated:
h=9 m=58
